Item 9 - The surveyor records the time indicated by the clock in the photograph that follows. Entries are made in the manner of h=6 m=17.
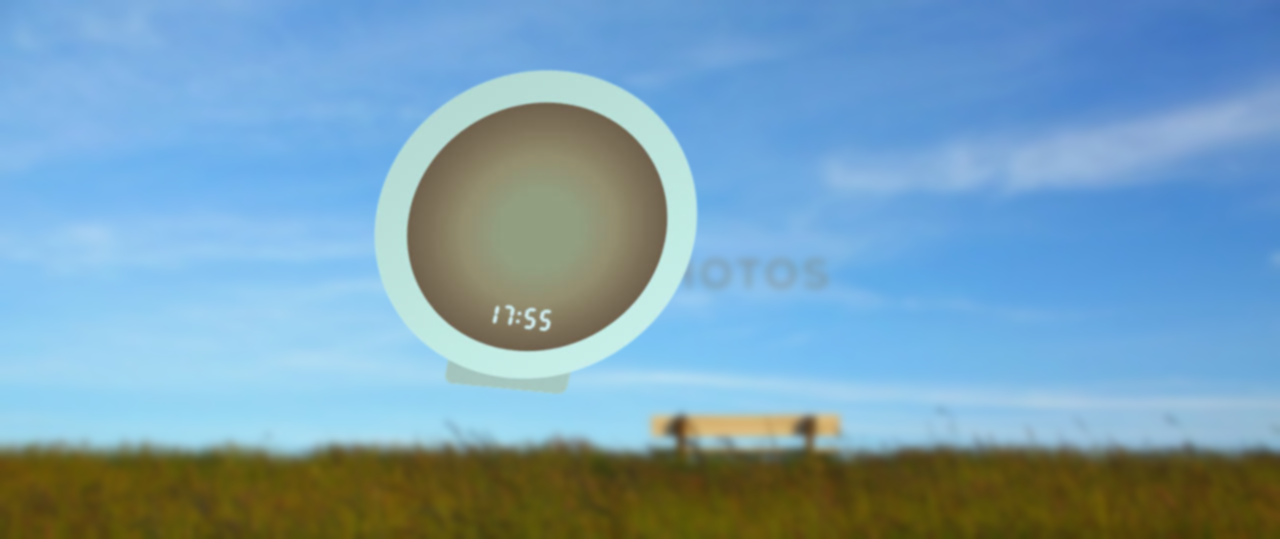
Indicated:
h=17 m=55
